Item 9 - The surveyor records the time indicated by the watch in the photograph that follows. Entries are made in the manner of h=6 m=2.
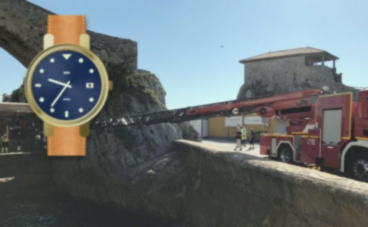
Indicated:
h=9 m=36
